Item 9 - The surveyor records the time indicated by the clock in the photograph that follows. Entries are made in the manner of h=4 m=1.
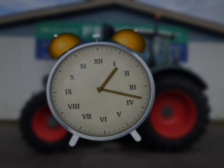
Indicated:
h=1 m=18
